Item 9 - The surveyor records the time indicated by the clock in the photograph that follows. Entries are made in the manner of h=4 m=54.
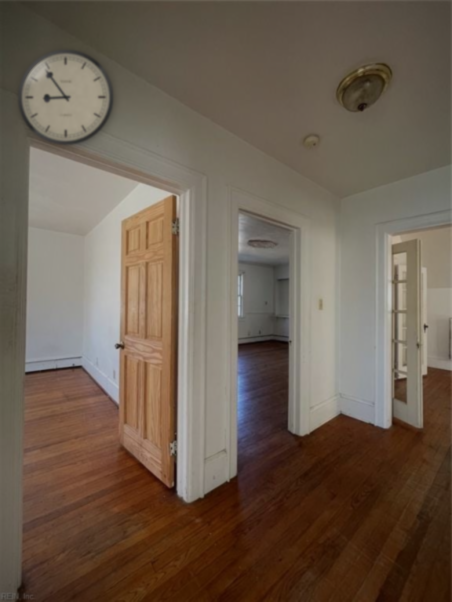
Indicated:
h=8 m=54
